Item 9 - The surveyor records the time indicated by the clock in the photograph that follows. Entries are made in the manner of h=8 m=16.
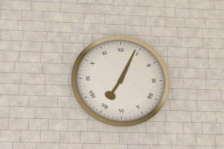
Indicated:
h=7 m=4
